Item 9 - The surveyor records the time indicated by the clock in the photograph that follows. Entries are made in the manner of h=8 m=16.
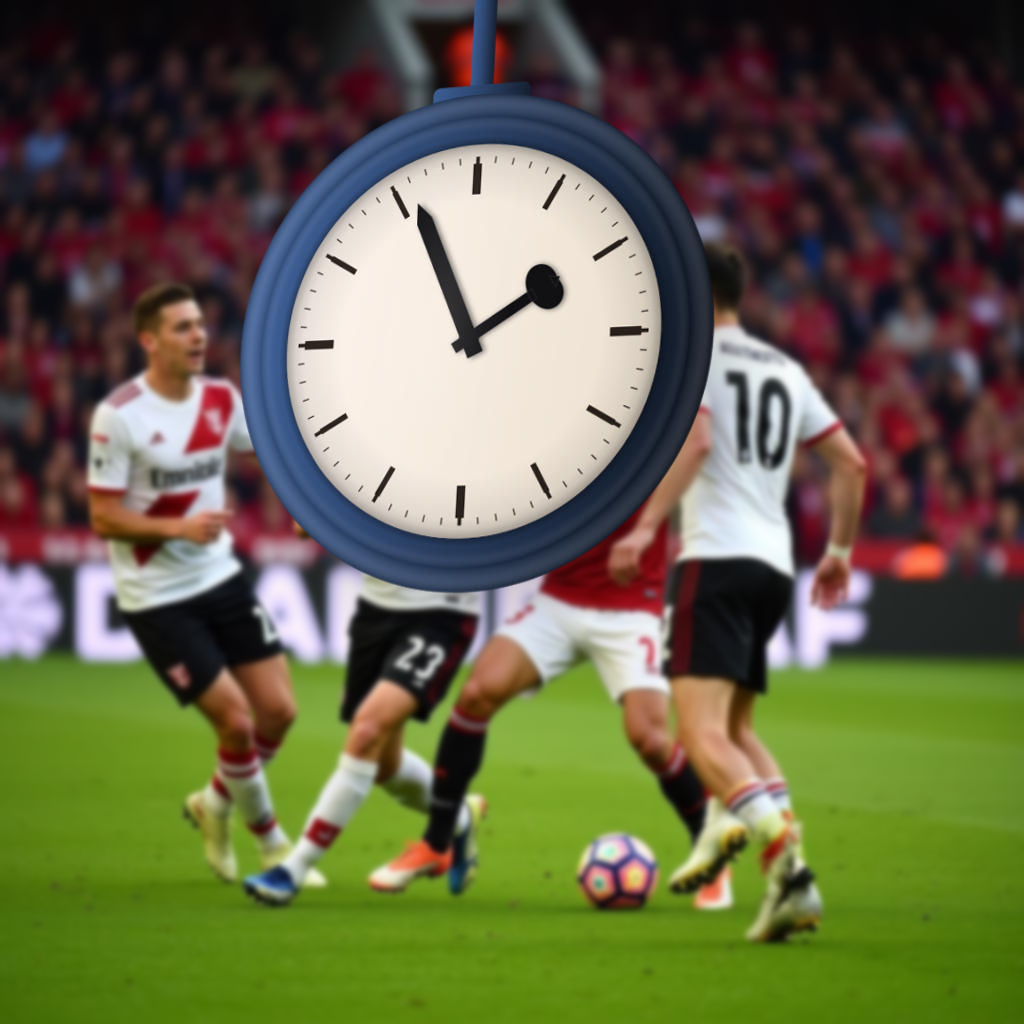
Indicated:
h=1 m=56
